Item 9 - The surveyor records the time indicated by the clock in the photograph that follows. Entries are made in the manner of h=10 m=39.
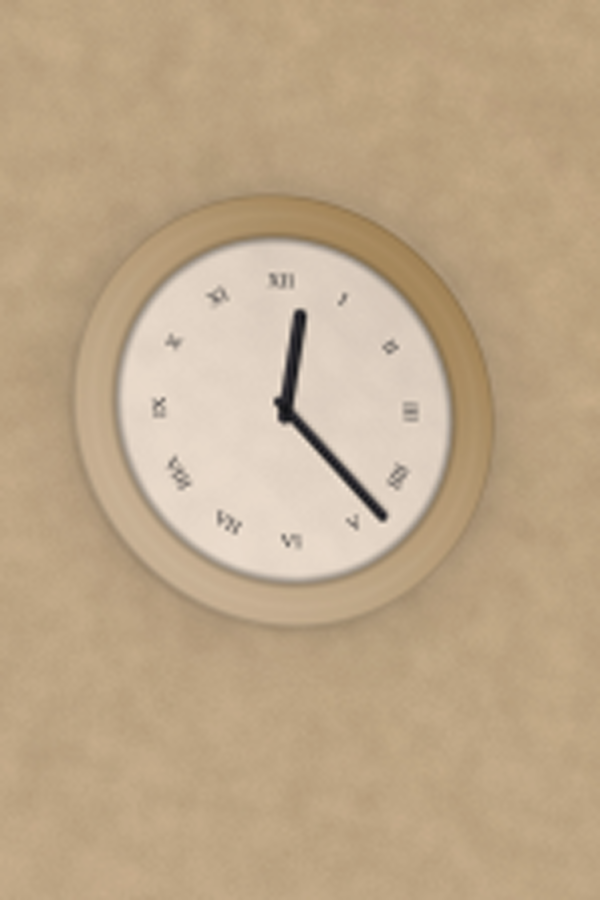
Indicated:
h=12 m=23
